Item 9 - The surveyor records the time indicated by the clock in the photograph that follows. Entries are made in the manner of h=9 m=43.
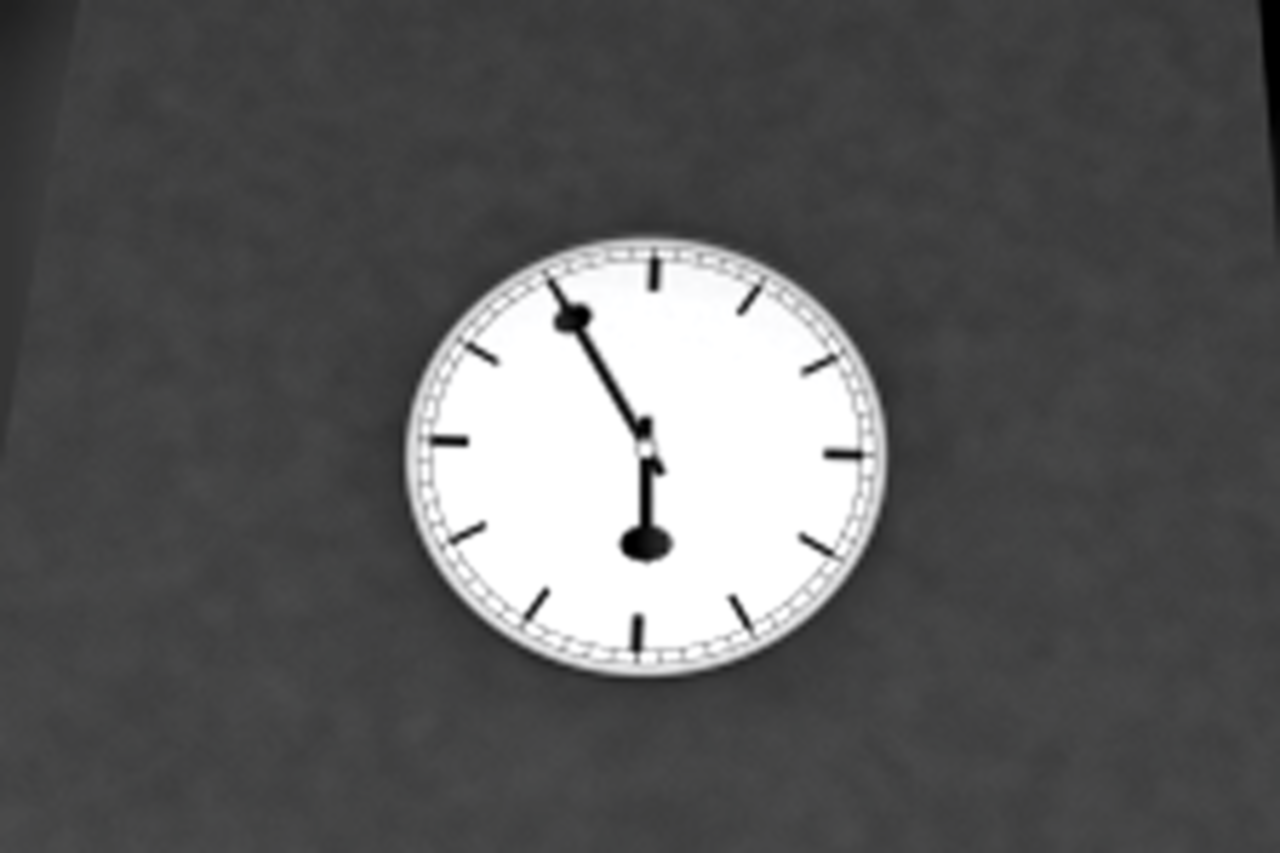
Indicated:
h=5 m=55
